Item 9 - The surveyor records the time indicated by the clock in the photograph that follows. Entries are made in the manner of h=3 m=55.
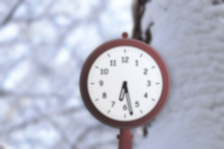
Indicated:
h=6 m=28
